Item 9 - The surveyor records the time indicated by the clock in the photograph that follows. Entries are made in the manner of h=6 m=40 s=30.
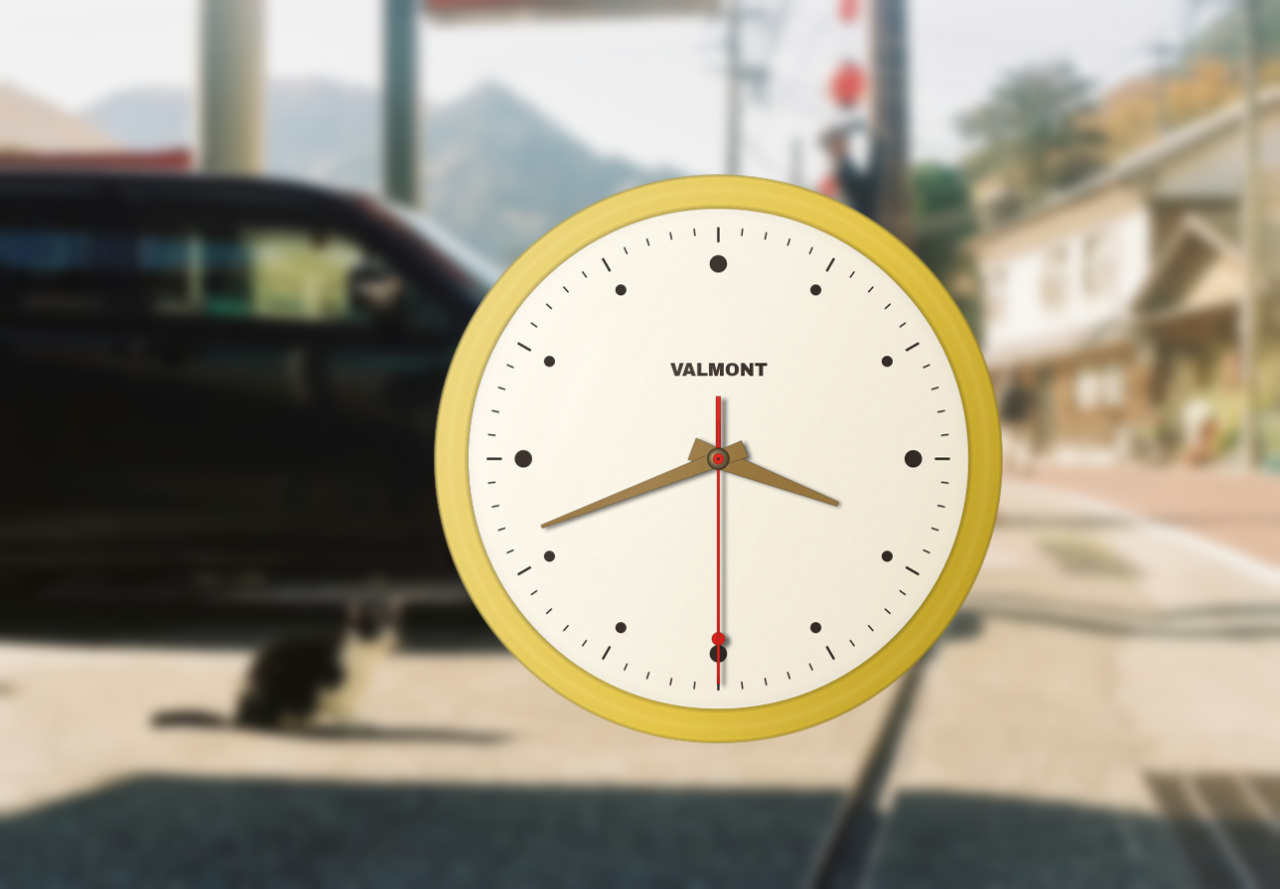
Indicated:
h=3 m=41 s=30
